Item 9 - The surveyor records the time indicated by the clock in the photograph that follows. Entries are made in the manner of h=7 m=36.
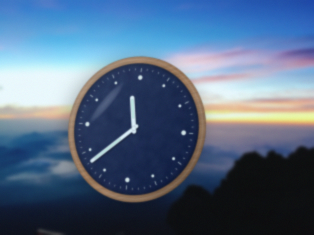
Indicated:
h=11 m=38
